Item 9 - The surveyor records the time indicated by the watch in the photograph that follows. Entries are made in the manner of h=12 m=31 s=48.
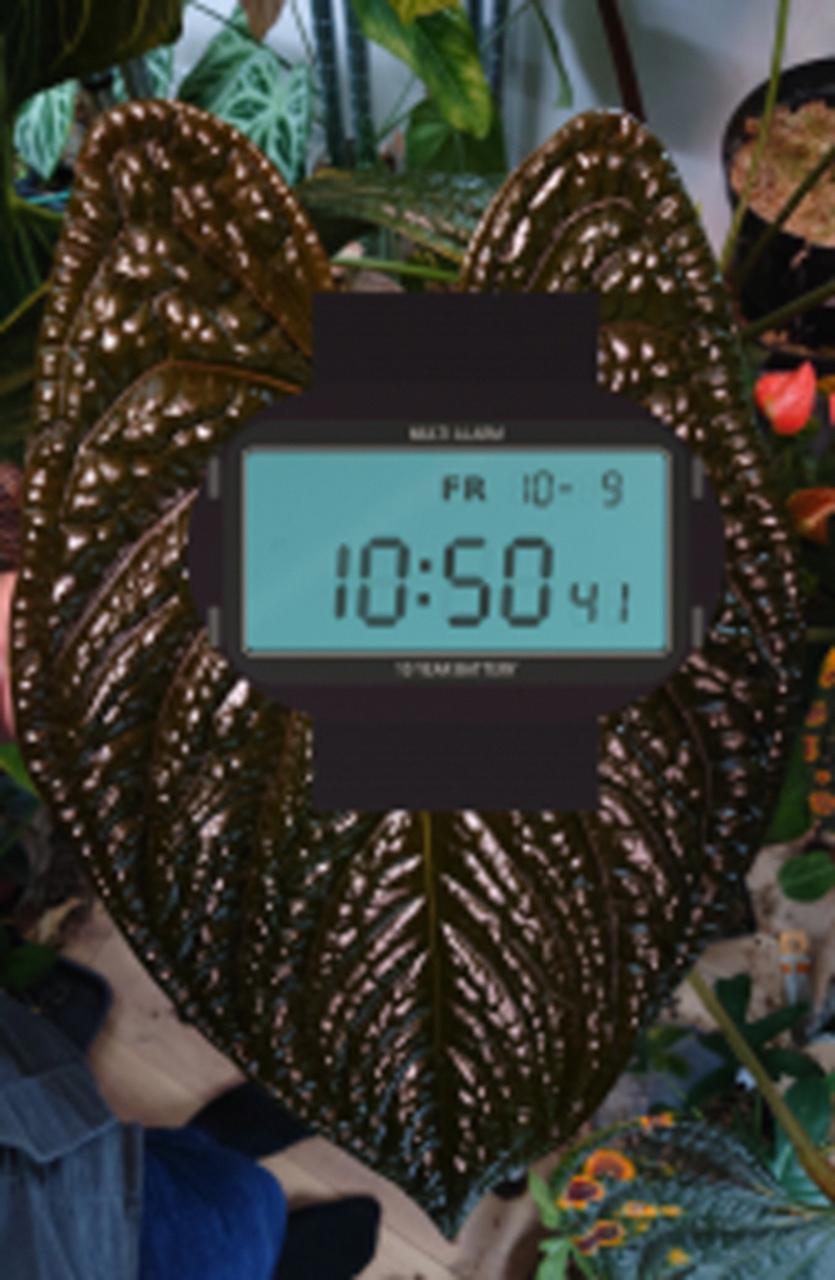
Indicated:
h=10 m=50 s=41
